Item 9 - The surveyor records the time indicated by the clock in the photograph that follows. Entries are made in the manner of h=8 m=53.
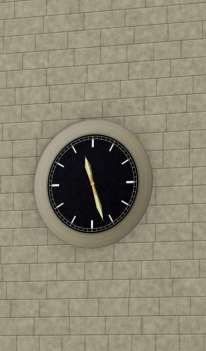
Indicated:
h=11 m=27
